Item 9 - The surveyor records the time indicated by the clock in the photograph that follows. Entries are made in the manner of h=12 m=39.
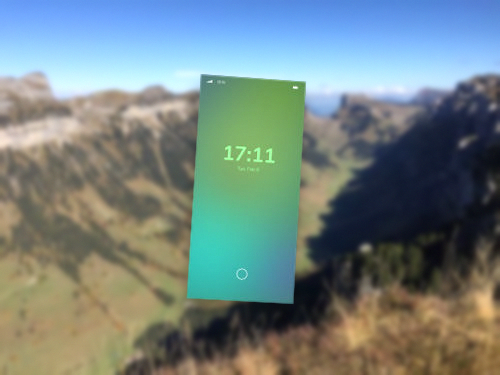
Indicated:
h=17 m=11
